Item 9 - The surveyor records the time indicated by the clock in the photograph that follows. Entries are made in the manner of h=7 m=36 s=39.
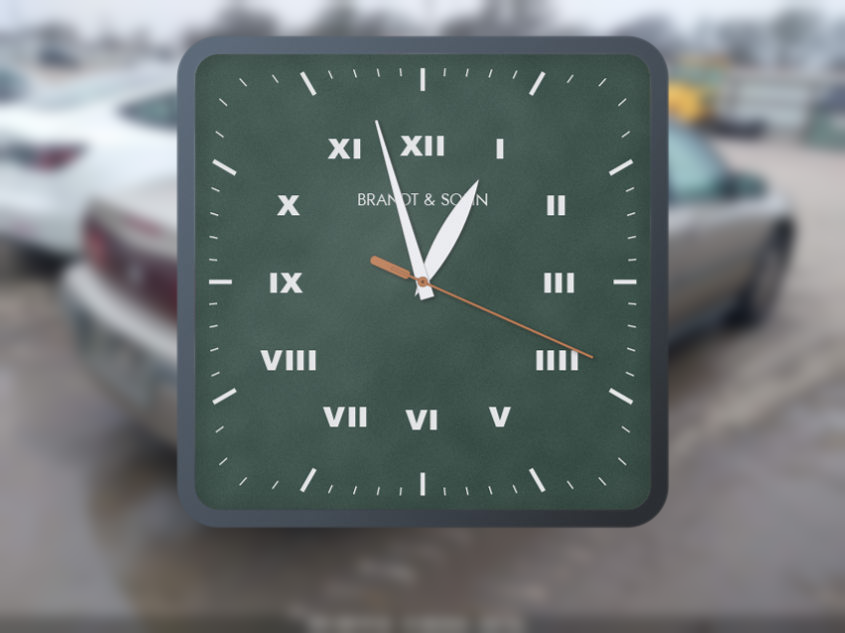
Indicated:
h=12 m=57 s=19
